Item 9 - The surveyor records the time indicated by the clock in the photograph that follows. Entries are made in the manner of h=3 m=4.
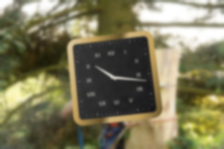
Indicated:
h=10 m=17
